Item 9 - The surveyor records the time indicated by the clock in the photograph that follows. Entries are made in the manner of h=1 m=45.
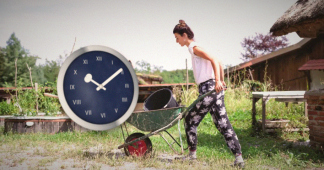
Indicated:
h=10 m=9
